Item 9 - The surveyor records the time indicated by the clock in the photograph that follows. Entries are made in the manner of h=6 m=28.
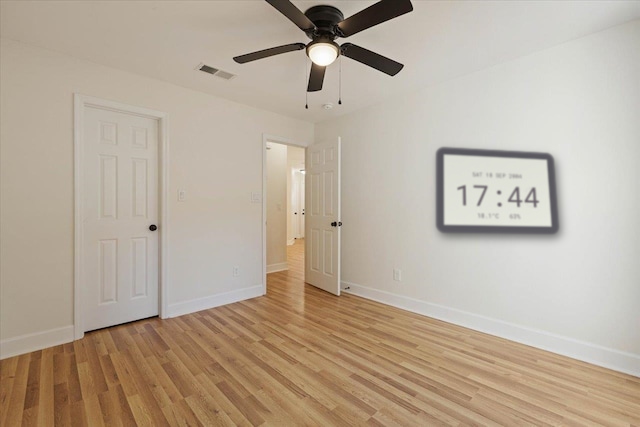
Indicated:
h=17 m=44
